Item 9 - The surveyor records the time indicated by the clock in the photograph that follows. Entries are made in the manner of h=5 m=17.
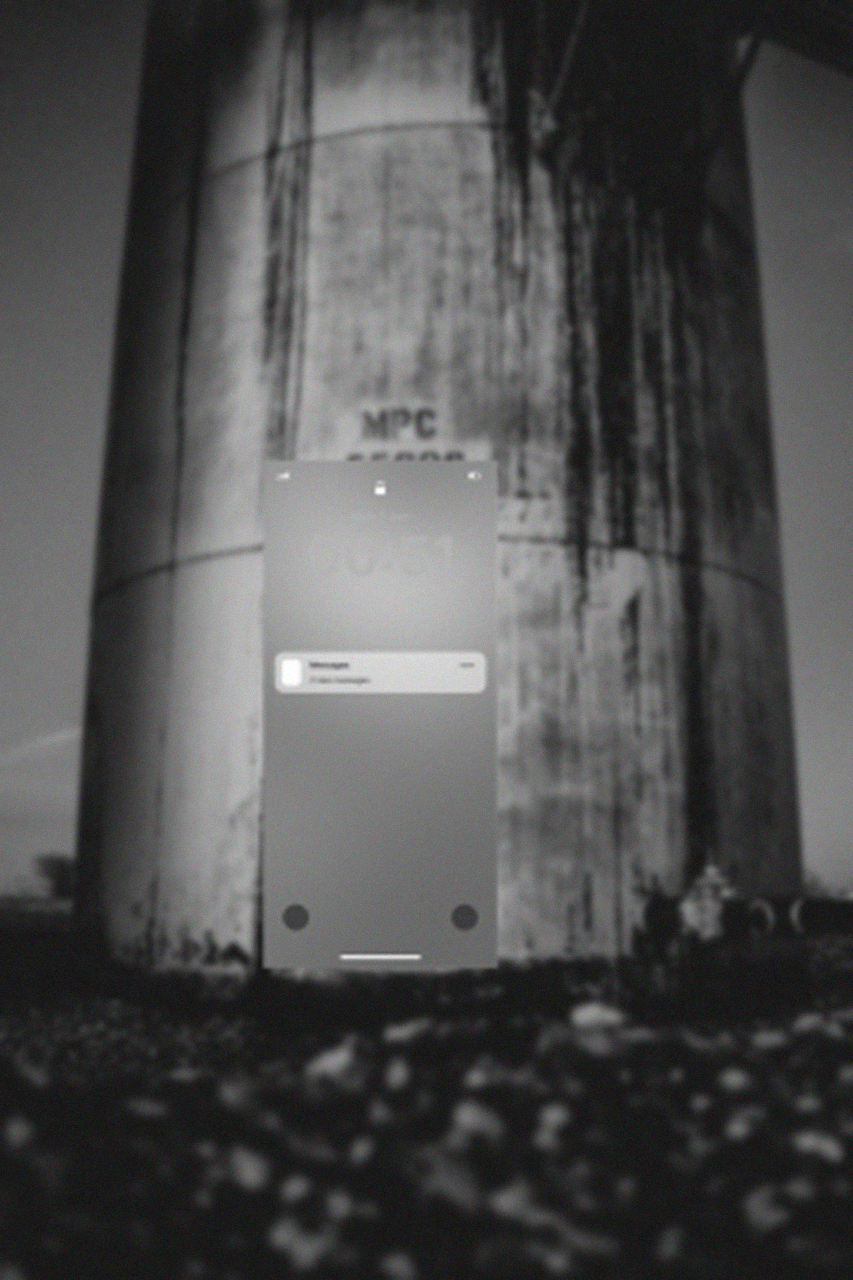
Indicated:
h=0 m=51
